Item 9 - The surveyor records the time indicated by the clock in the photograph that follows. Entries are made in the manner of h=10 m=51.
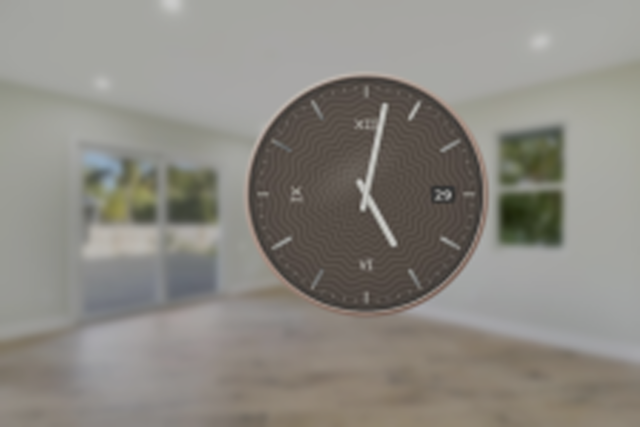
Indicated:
h=5 m=2
